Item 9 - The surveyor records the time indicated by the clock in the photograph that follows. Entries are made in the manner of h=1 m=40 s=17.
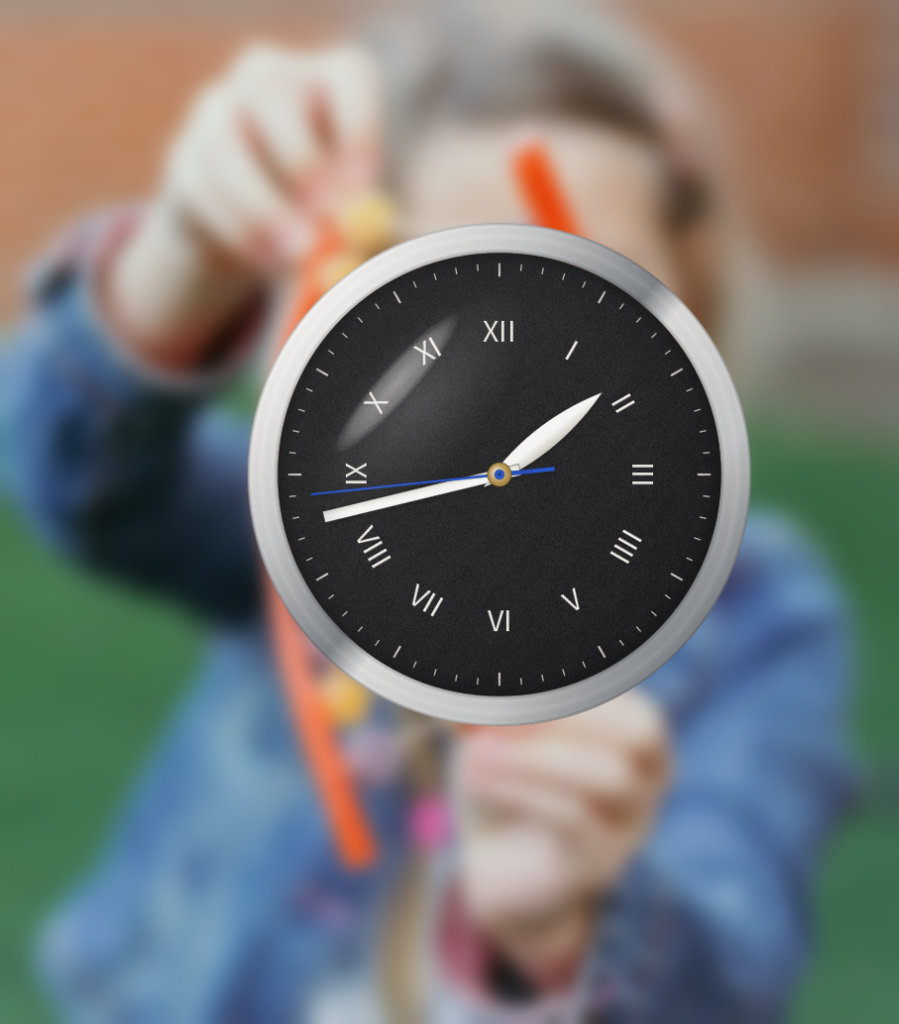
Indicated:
h=1 m=42 s=44
